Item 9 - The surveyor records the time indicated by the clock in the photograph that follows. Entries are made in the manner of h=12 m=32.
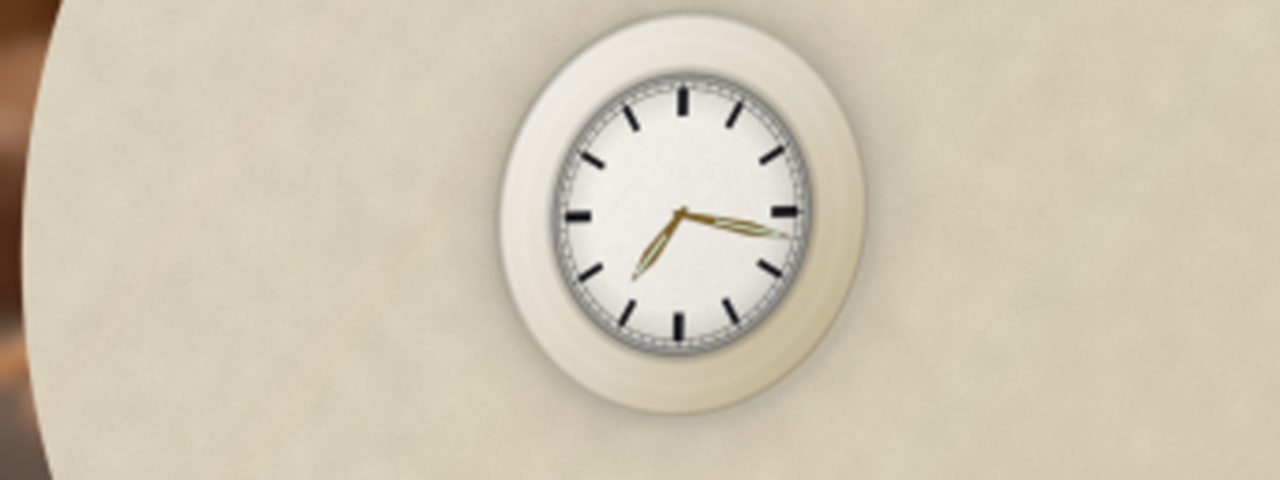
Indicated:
h=7 m=17
